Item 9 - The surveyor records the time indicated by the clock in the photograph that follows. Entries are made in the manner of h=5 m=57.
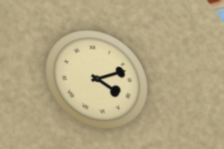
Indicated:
h=4 m=12
